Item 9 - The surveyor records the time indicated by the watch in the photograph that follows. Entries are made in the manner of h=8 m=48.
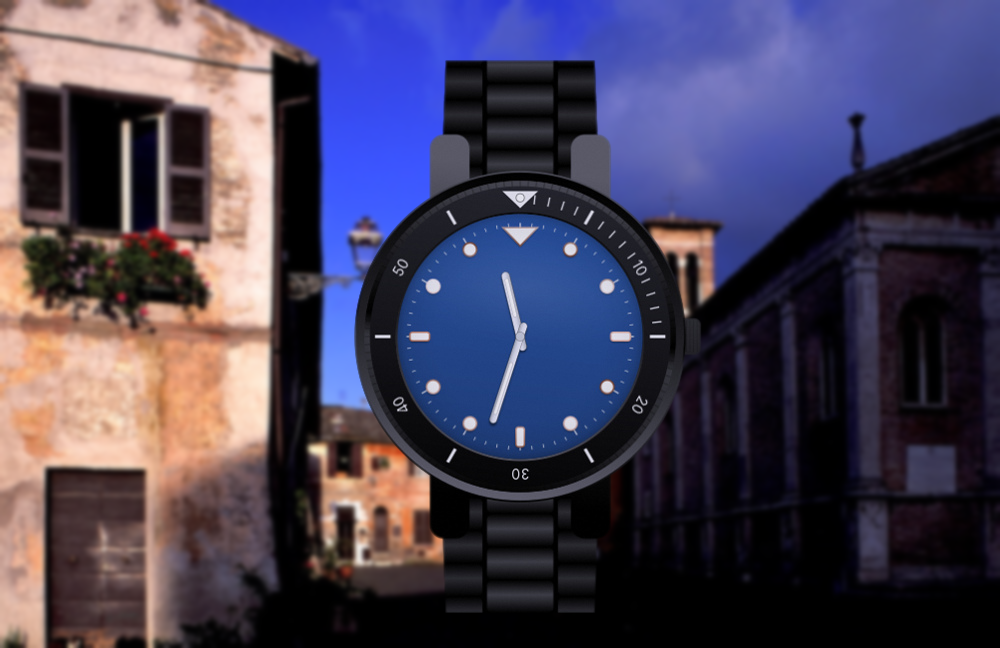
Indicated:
h=11 m=33
